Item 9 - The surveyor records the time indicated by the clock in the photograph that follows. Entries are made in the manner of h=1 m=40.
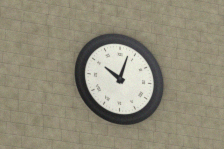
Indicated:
h=10 m=3
